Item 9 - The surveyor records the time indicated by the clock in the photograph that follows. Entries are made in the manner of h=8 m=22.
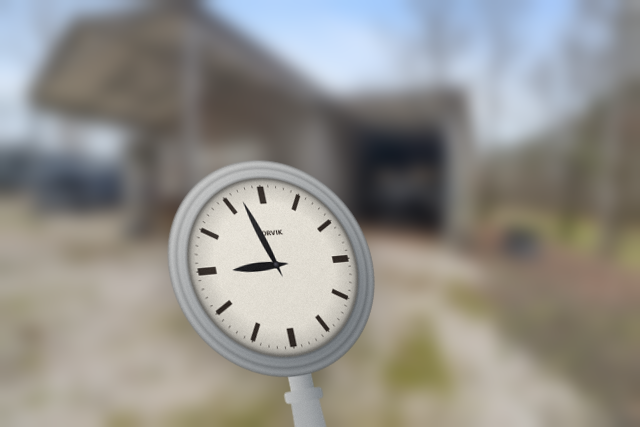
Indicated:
h=8 m=57
